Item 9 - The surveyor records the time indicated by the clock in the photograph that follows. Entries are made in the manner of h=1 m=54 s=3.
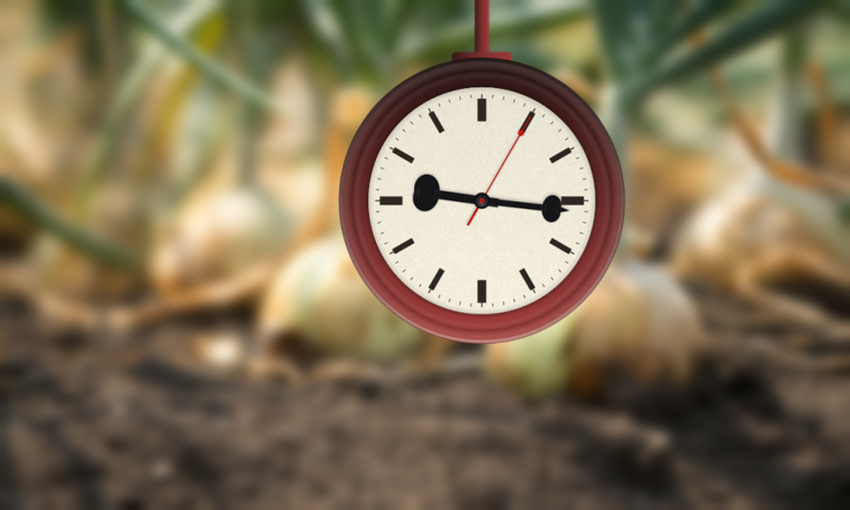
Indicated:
h=9 m=16 s=5
